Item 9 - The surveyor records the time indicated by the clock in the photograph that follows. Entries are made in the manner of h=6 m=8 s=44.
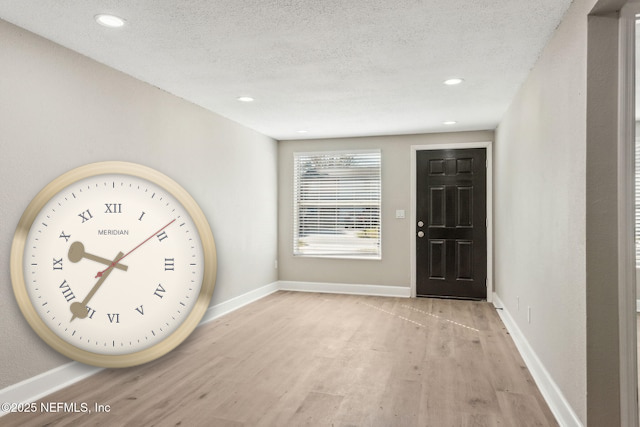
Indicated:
h=9 m=36 s=9
